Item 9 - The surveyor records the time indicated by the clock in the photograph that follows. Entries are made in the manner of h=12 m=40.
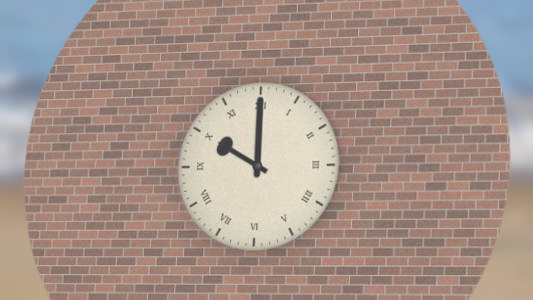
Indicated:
h=10 m=0
